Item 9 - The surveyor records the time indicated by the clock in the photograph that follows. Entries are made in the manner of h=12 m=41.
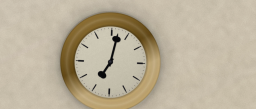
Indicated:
h=7 m=2
